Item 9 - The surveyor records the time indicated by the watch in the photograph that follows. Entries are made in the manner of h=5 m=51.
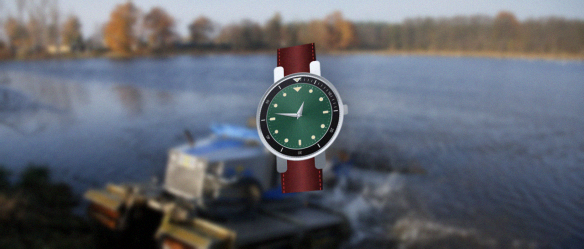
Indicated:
h=12 m=47
